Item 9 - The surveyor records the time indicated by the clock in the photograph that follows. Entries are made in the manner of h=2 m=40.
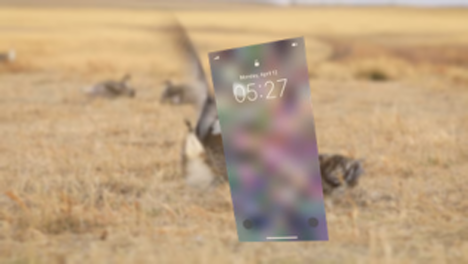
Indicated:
h=5 m=27
